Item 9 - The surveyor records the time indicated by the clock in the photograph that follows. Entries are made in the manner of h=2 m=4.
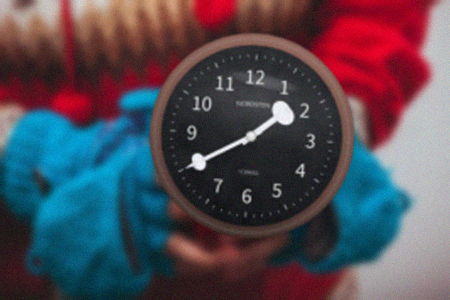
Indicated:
h=1 m=40
